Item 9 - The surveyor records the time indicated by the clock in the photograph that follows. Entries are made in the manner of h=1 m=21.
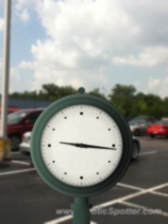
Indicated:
h=9 m=16
